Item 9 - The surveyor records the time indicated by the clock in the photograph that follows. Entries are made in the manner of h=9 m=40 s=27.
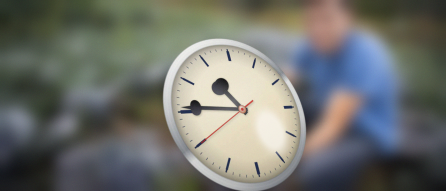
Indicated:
h=10 m=45 s=40
